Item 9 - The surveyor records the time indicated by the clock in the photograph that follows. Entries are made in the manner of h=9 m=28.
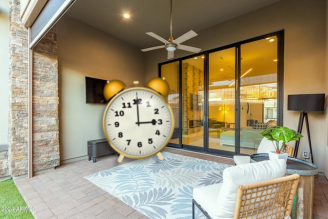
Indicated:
h=3 m=0
